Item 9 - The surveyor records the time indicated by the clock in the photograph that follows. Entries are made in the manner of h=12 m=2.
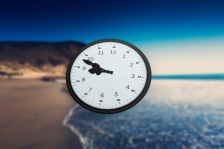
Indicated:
h=8 m=48
